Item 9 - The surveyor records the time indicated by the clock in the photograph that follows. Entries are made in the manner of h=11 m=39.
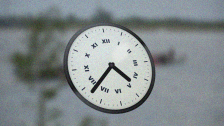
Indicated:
h=4 m=38
